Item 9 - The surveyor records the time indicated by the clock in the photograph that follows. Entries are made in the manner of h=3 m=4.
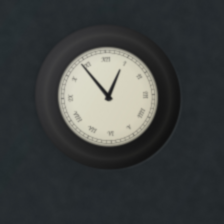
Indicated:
h=12 m=54
